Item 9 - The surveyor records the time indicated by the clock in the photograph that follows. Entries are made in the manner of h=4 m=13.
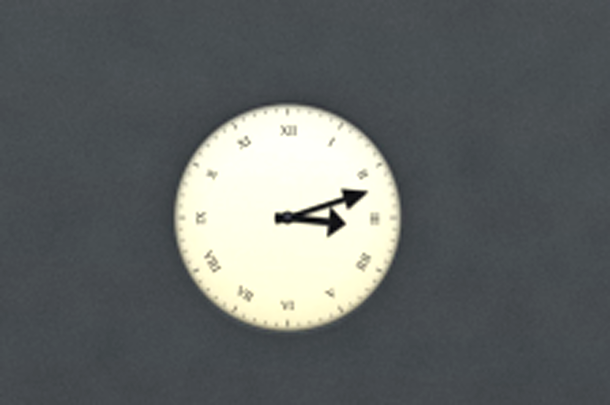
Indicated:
h=3 m=12
